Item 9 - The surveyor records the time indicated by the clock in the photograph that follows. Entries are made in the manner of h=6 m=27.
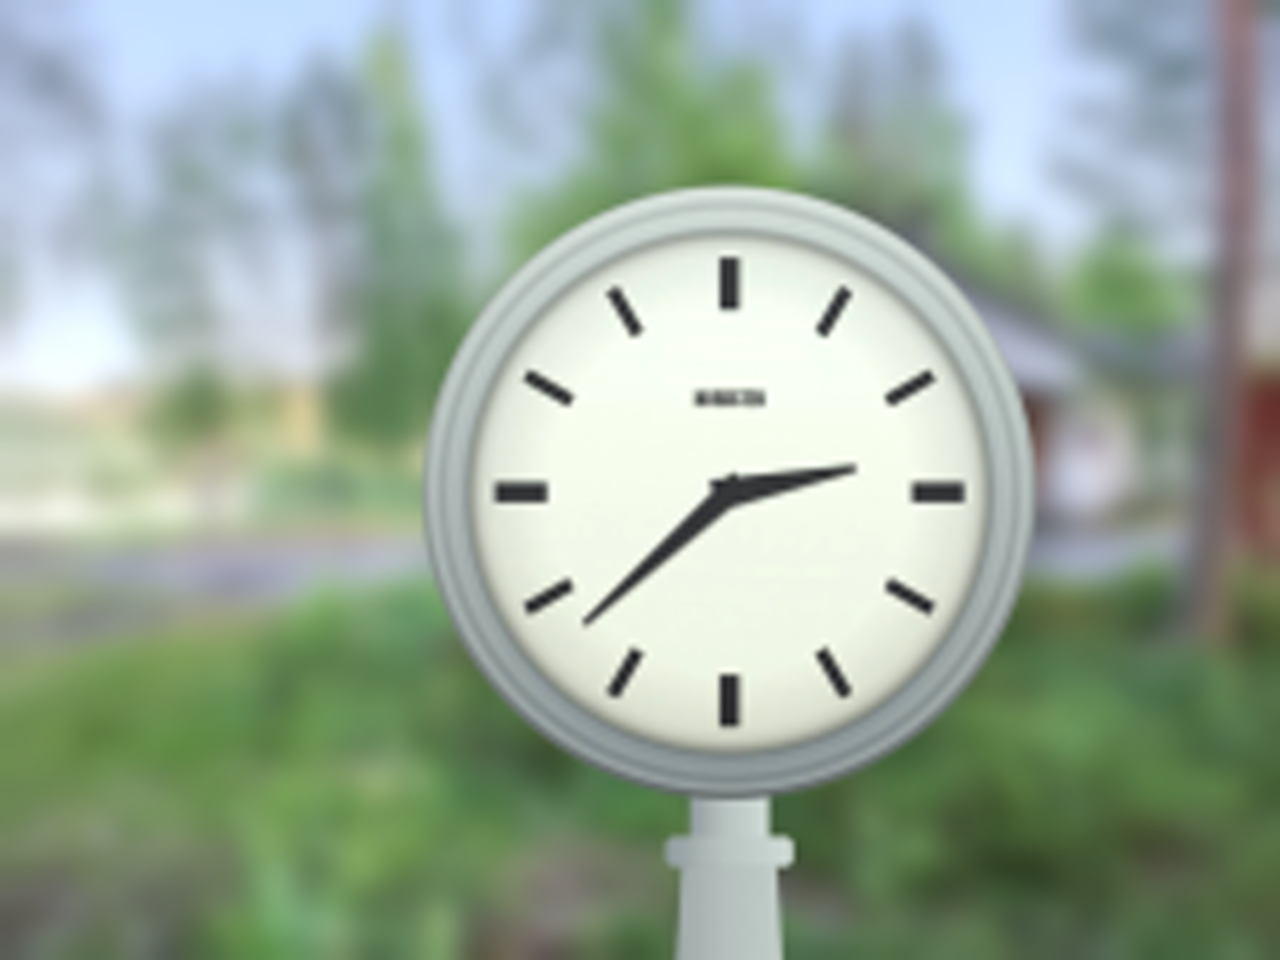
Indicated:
h=2 m=38
